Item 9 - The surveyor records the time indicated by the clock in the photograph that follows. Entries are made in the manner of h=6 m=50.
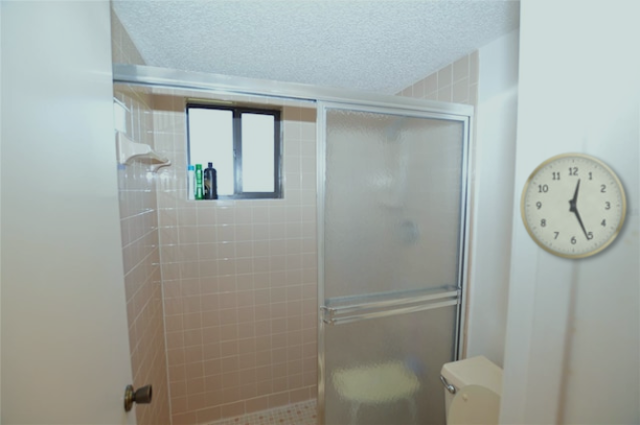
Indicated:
h=12 m=26
